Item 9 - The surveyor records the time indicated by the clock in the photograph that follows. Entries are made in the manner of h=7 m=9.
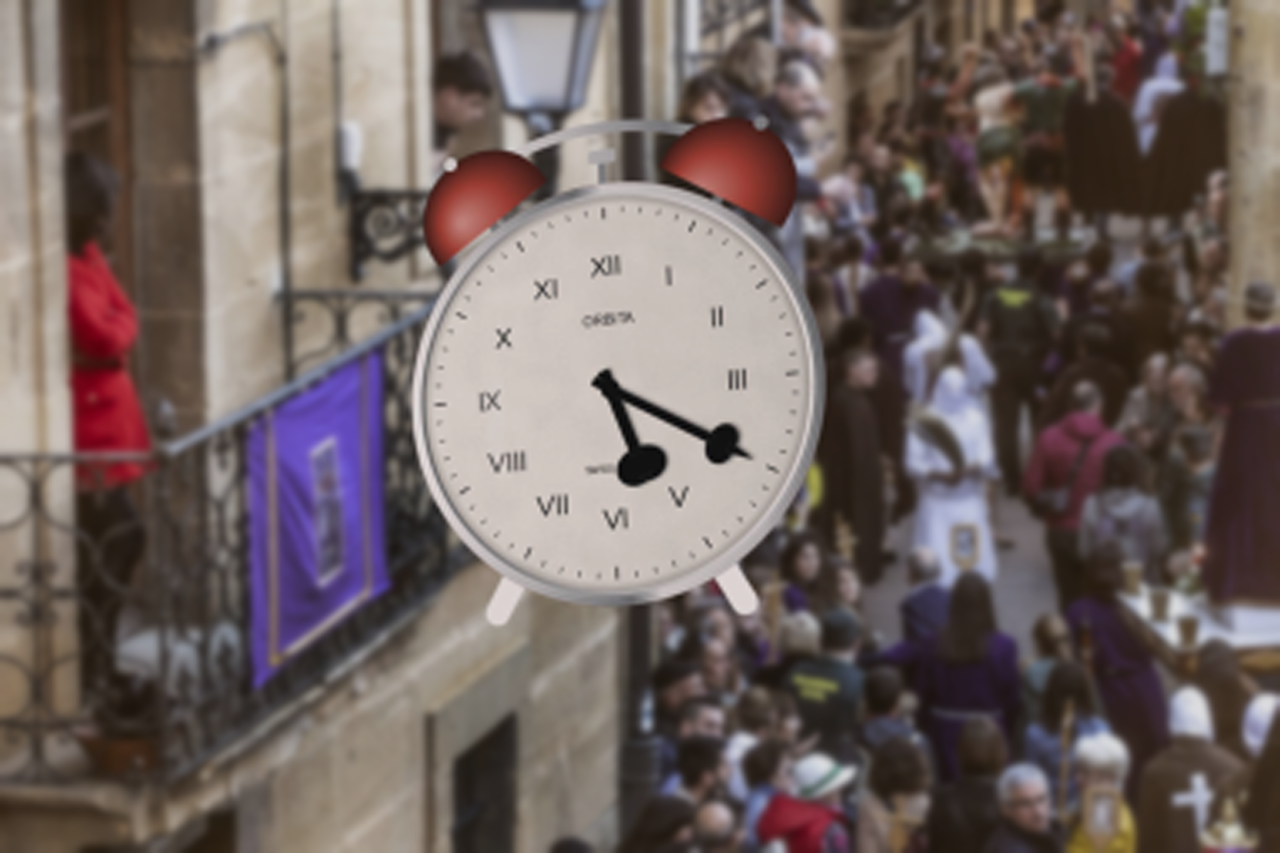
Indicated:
h=5 m=20
